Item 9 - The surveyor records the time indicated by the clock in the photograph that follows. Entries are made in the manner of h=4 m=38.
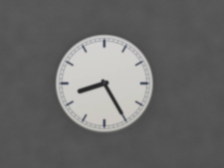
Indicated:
h=8 m=25
